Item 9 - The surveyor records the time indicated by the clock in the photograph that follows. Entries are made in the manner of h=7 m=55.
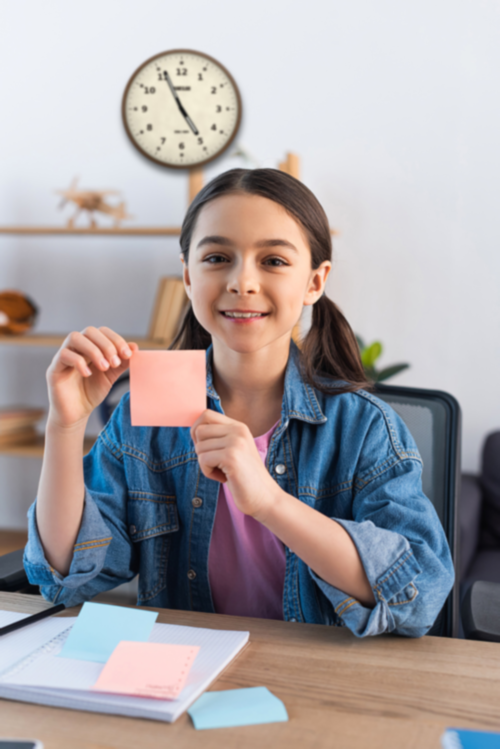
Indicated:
h=4 m=56
